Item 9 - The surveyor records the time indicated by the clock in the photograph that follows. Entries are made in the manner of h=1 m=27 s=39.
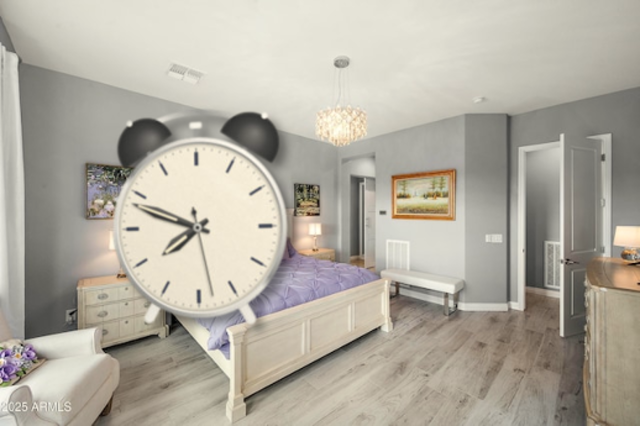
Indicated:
h=7 m=48 s=28
